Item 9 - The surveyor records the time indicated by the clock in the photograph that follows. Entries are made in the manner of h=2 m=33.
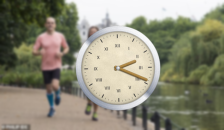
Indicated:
h=2 m=19
